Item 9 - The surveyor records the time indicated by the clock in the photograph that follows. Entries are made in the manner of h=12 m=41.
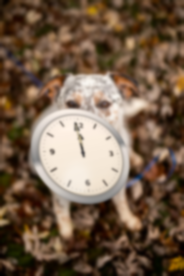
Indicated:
h=11 m=59
